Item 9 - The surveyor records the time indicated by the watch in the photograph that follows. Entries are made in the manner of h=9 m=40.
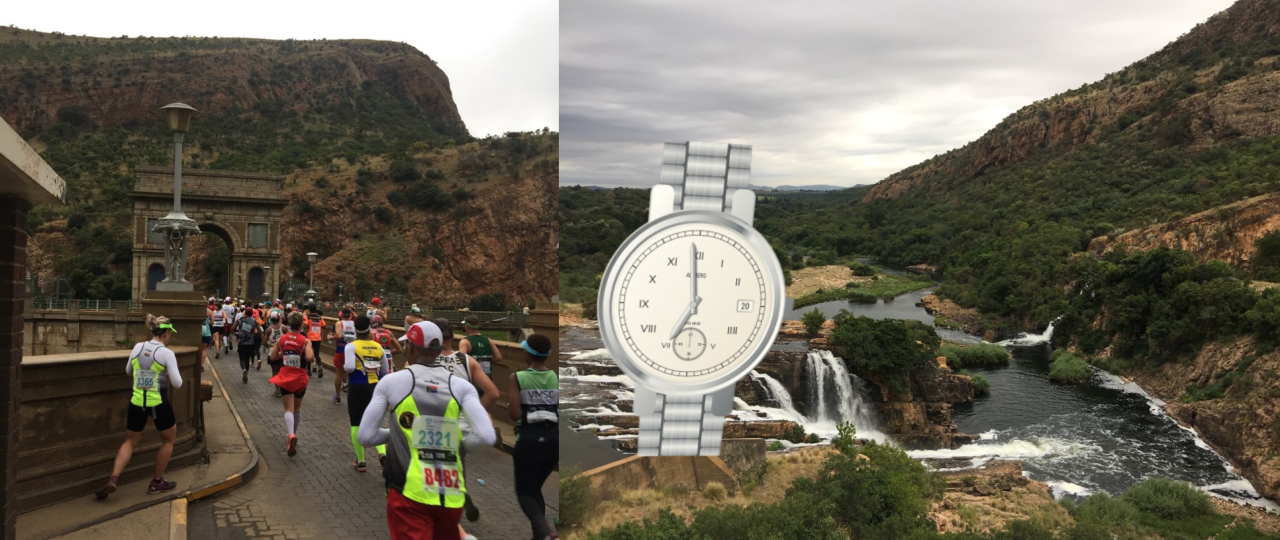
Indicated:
h=6 m=59
